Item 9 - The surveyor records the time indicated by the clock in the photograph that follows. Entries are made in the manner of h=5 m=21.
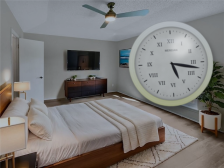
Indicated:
h=5 m=17
